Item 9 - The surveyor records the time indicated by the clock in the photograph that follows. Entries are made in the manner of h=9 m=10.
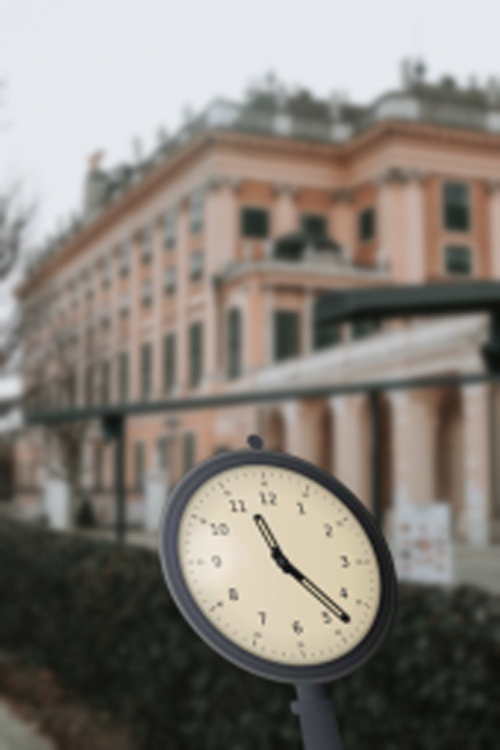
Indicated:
h=11 m=23
